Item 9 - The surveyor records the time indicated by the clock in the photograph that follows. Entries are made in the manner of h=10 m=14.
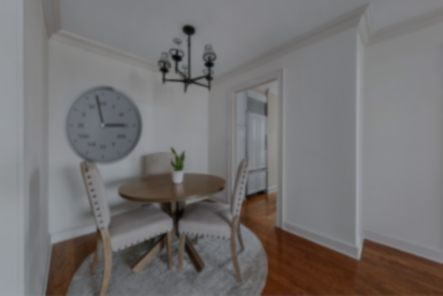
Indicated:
h=2 m=58
